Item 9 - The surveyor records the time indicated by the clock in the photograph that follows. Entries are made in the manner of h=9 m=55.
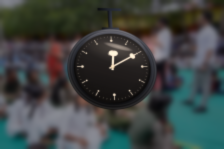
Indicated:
h=12 m=10
